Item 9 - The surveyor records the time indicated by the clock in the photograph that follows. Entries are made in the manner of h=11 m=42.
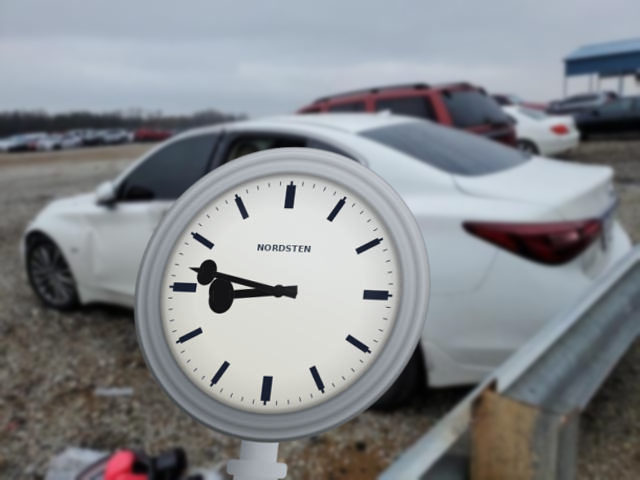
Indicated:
h=8 m=47
